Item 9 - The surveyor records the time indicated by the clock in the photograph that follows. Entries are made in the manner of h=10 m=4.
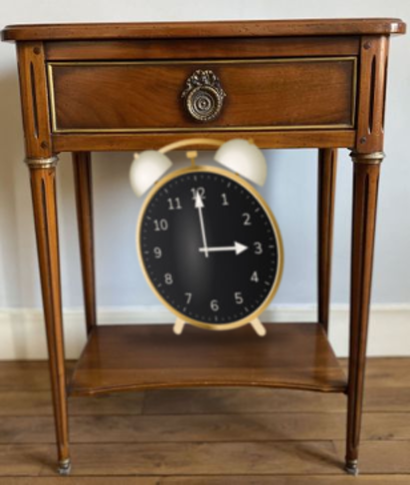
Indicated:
h=3 m=0
